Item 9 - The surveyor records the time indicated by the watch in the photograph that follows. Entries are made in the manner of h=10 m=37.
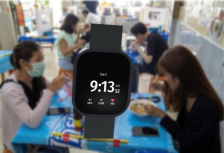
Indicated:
h=9 m=13
